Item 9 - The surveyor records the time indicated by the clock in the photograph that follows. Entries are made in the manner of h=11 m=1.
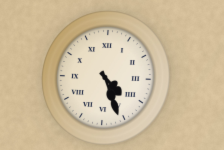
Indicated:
h=4 m=26
